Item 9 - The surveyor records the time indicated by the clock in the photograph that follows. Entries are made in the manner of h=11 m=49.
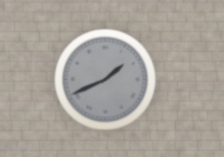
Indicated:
h=1 m=41
